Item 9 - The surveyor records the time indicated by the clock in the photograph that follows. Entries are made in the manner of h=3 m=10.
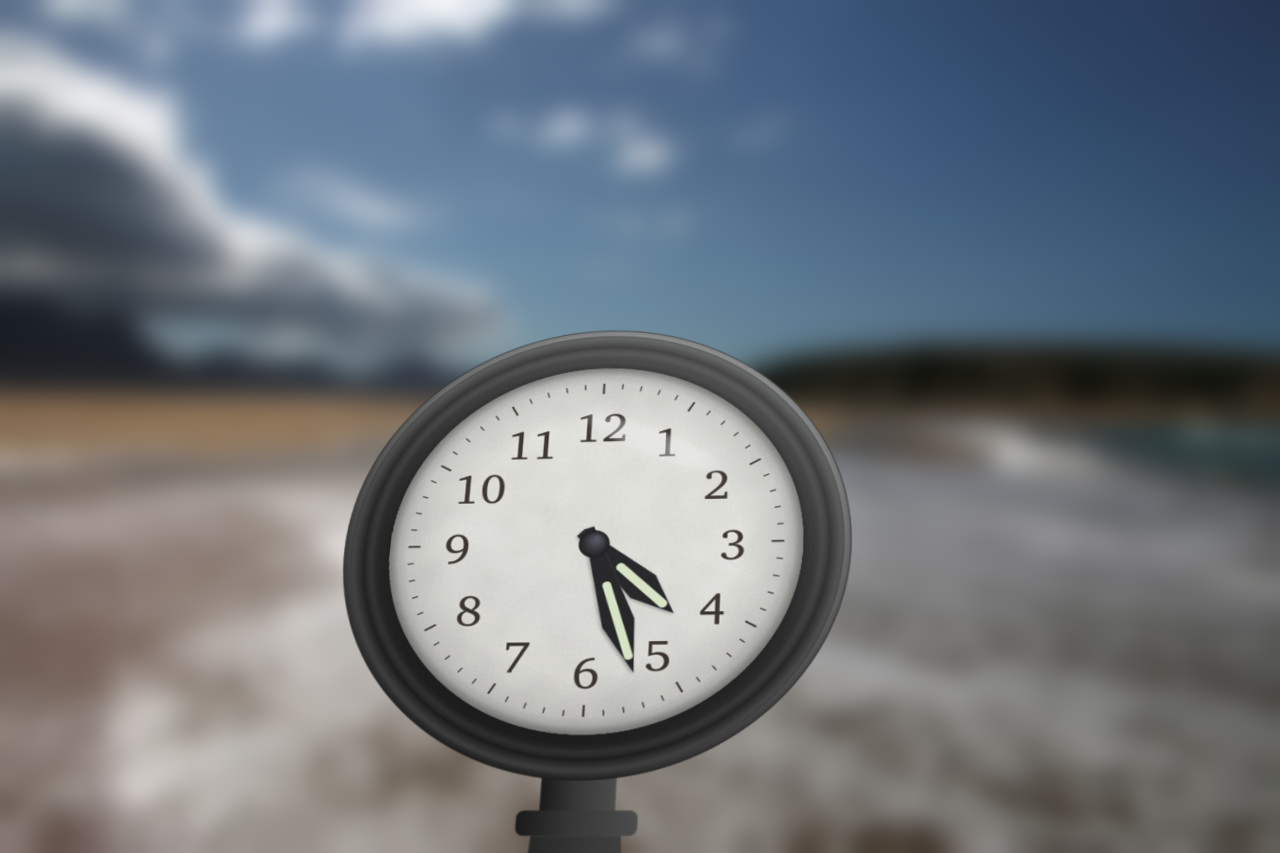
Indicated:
h=4 m=27
